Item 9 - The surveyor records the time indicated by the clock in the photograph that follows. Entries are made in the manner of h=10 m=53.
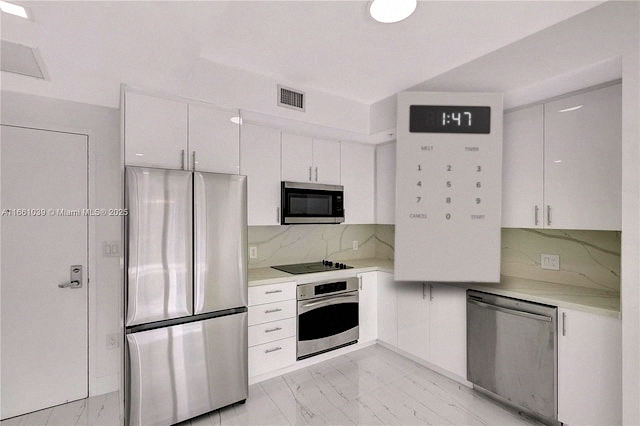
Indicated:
h=1 m=47
